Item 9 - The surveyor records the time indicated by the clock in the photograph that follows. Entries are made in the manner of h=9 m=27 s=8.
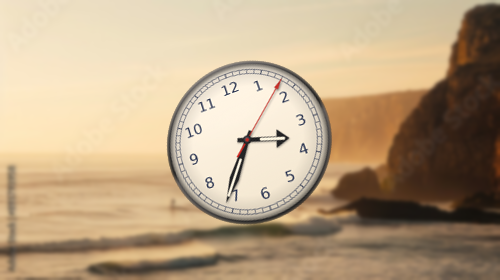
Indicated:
h=3 m=36 s=8
